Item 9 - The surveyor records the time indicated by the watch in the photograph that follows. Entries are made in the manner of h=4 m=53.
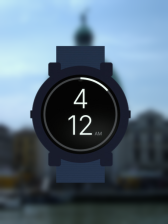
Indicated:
h=4 m=12
